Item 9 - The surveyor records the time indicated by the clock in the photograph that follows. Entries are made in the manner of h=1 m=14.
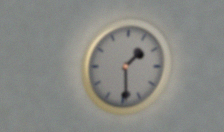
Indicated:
h=1 m=29
